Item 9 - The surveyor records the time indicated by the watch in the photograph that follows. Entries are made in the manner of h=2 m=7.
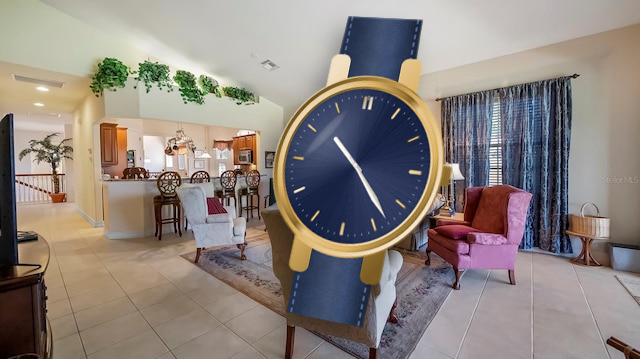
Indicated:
h=10 m=23
